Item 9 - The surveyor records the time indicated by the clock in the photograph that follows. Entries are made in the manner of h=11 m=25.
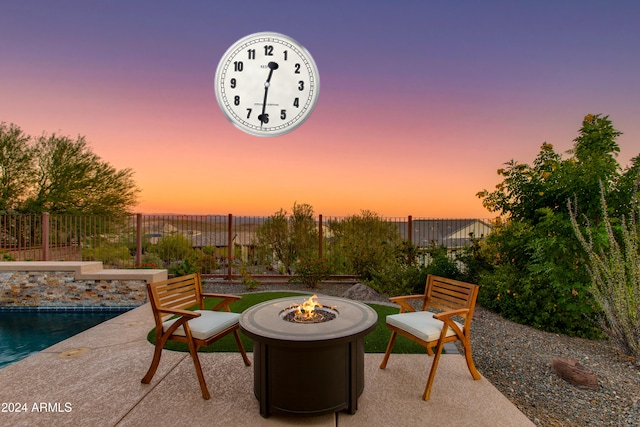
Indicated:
h=12 m=31
